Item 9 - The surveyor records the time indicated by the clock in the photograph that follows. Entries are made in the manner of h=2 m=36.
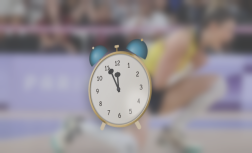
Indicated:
h=11 m=56
